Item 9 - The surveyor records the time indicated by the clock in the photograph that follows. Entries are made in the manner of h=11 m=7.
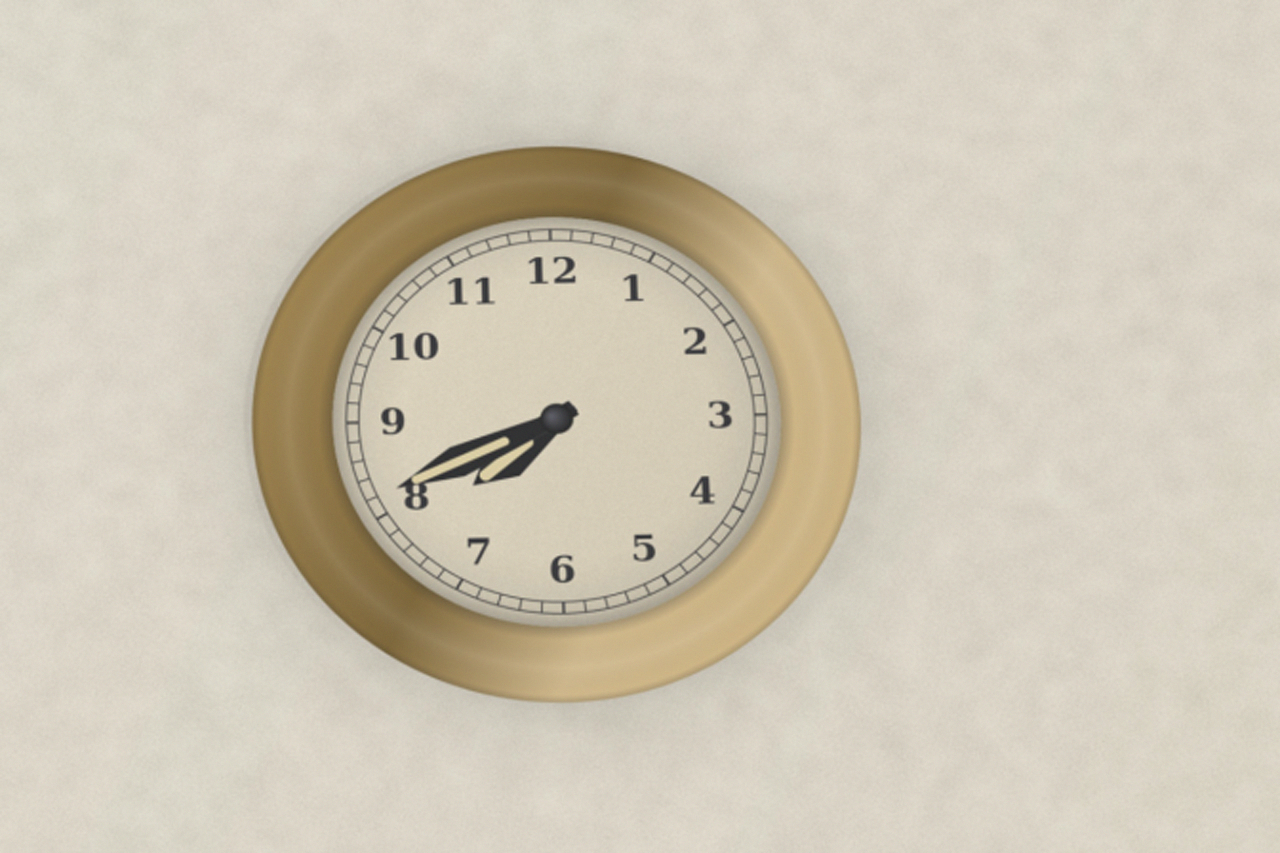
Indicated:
h=7 m=41
